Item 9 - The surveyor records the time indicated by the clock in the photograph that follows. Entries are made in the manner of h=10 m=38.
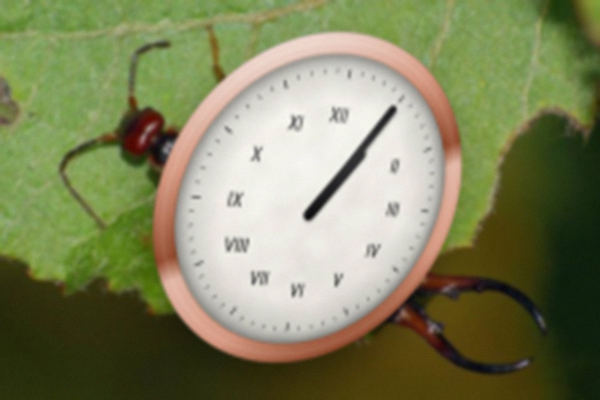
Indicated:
h=1 m=5
